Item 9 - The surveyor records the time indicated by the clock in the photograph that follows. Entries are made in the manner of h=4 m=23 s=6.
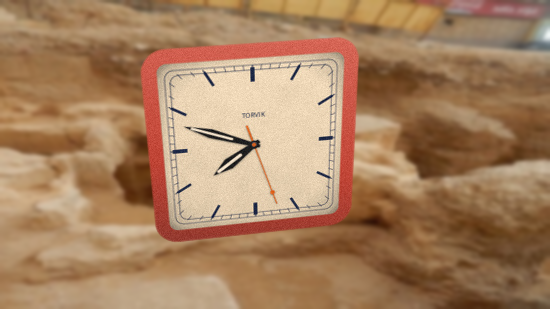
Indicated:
h=7 m=48 s=27
